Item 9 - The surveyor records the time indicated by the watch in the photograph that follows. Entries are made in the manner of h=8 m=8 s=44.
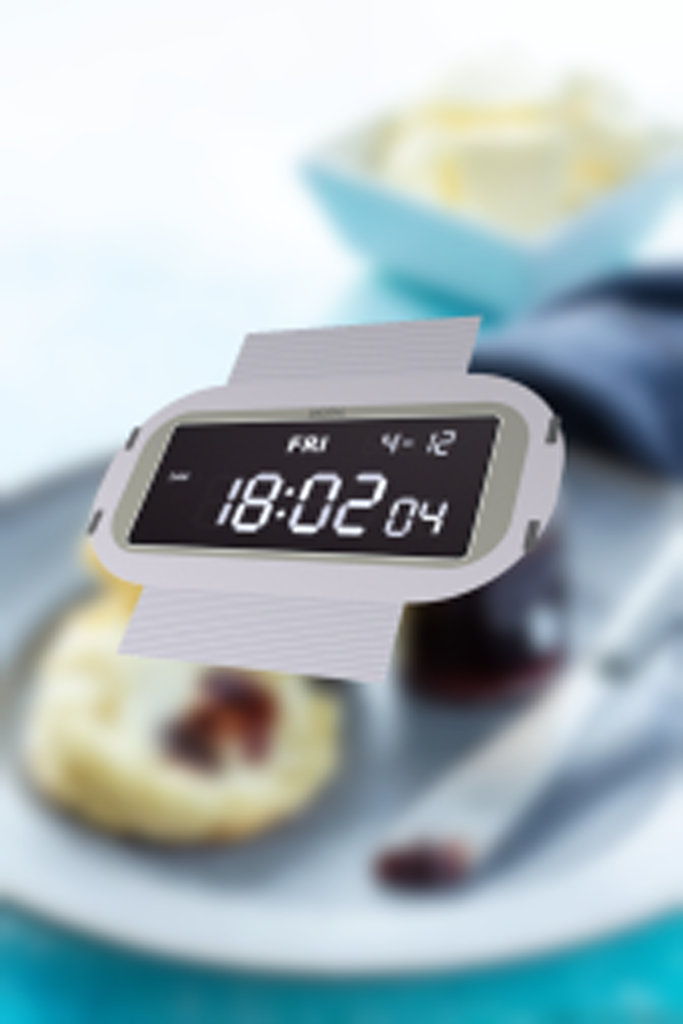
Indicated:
h=18 m=2 s=4
